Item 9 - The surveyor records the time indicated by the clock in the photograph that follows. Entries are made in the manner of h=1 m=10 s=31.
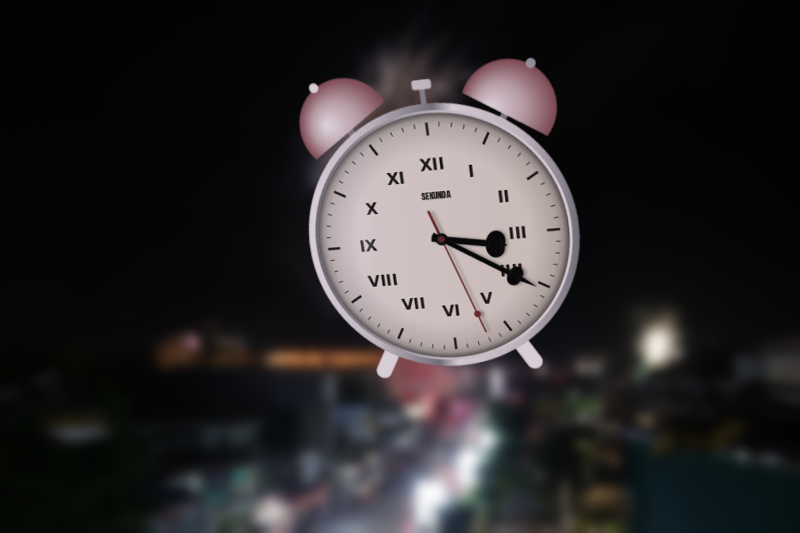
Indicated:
h=3 m=20 s=27
